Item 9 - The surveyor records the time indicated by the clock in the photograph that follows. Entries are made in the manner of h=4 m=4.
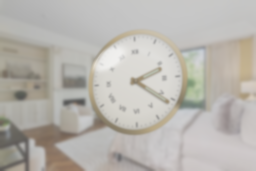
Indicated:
h=2 m=21
